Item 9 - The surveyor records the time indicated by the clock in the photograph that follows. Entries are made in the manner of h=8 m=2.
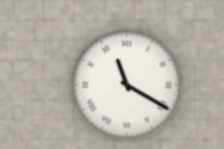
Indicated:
h=11 m=20
